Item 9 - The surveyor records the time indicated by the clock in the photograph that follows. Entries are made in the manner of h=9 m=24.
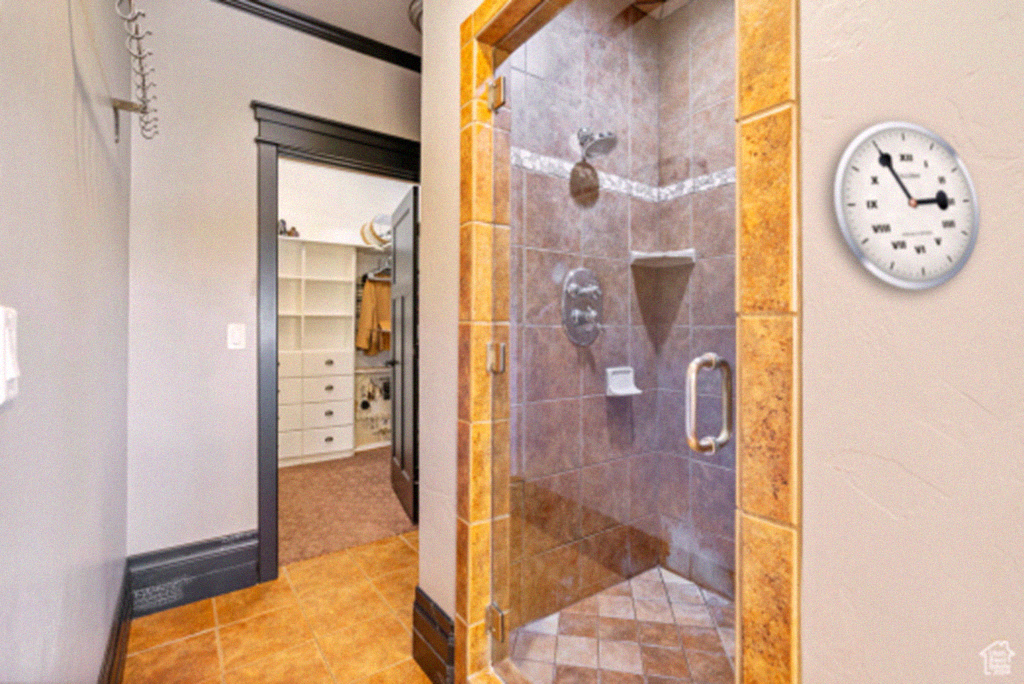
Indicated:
h=2 m=55
